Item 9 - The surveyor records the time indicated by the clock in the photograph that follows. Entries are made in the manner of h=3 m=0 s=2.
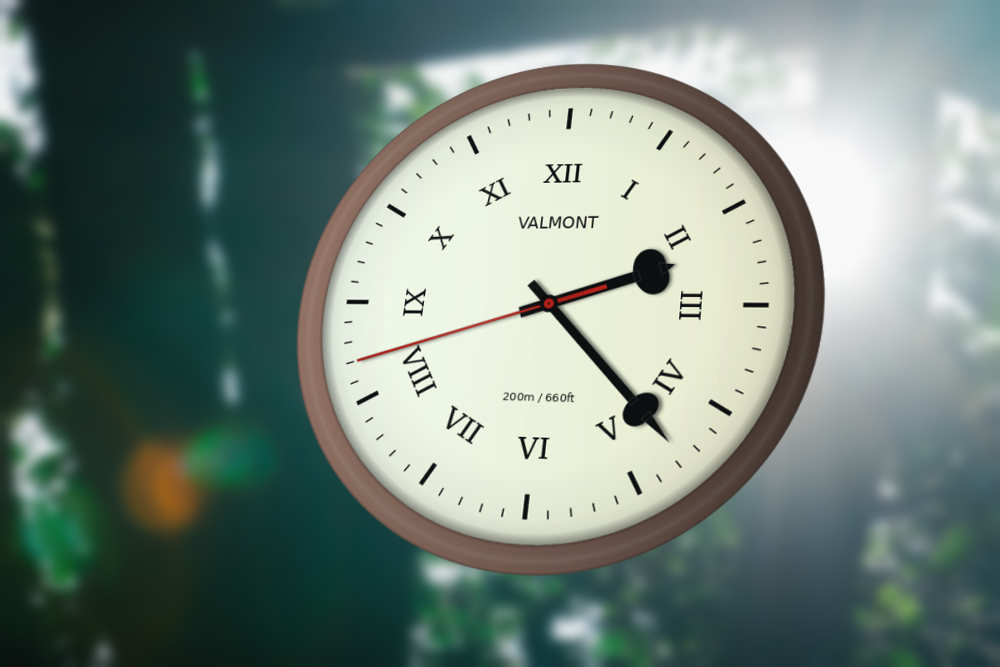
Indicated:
h=2 m=22 s=42
